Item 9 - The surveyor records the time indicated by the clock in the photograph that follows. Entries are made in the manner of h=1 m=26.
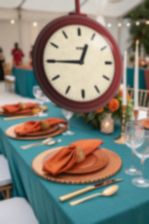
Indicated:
h=12 m=45
